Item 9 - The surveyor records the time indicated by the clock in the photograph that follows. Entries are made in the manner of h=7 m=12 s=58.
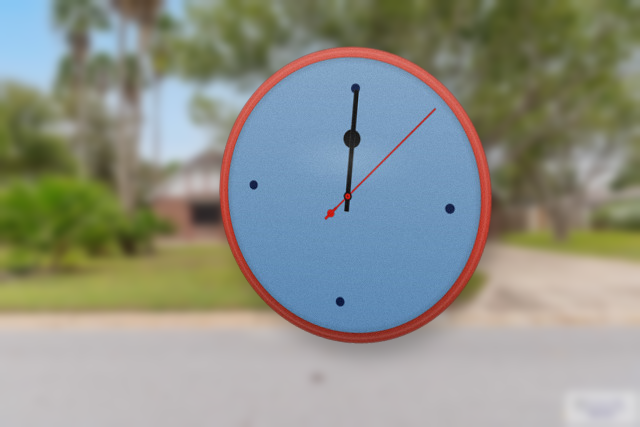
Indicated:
h=12 m=0 s=7
